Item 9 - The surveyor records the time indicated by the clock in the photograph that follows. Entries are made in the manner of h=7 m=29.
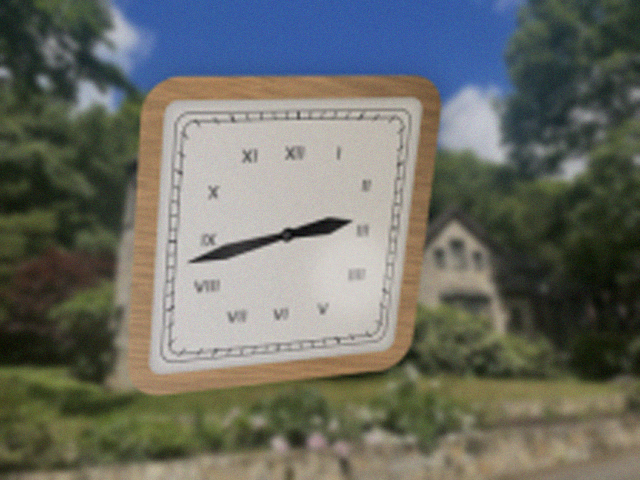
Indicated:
h=2 m=43
